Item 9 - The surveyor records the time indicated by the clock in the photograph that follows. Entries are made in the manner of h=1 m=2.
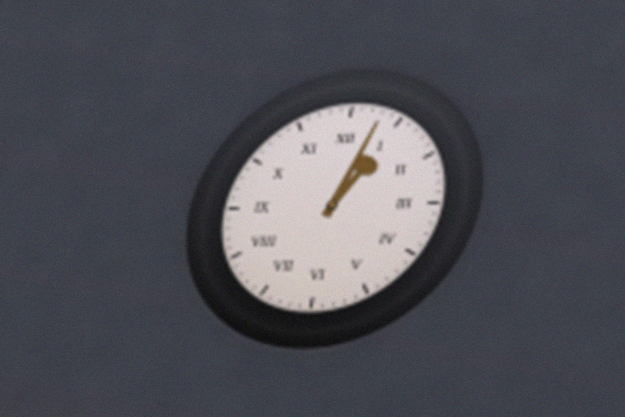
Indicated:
h=1 m=3
